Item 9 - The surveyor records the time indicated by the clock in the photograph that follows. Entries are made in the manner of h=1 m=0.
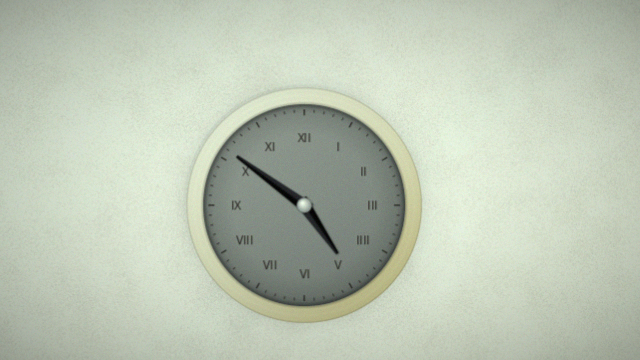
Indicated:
h=4 m=51
